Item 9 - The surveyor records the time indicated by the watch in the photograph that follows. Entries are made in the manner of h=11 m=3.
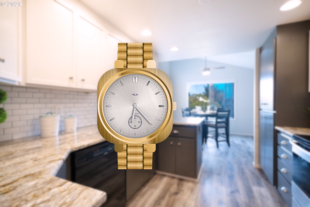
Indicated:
h=6 m=23
